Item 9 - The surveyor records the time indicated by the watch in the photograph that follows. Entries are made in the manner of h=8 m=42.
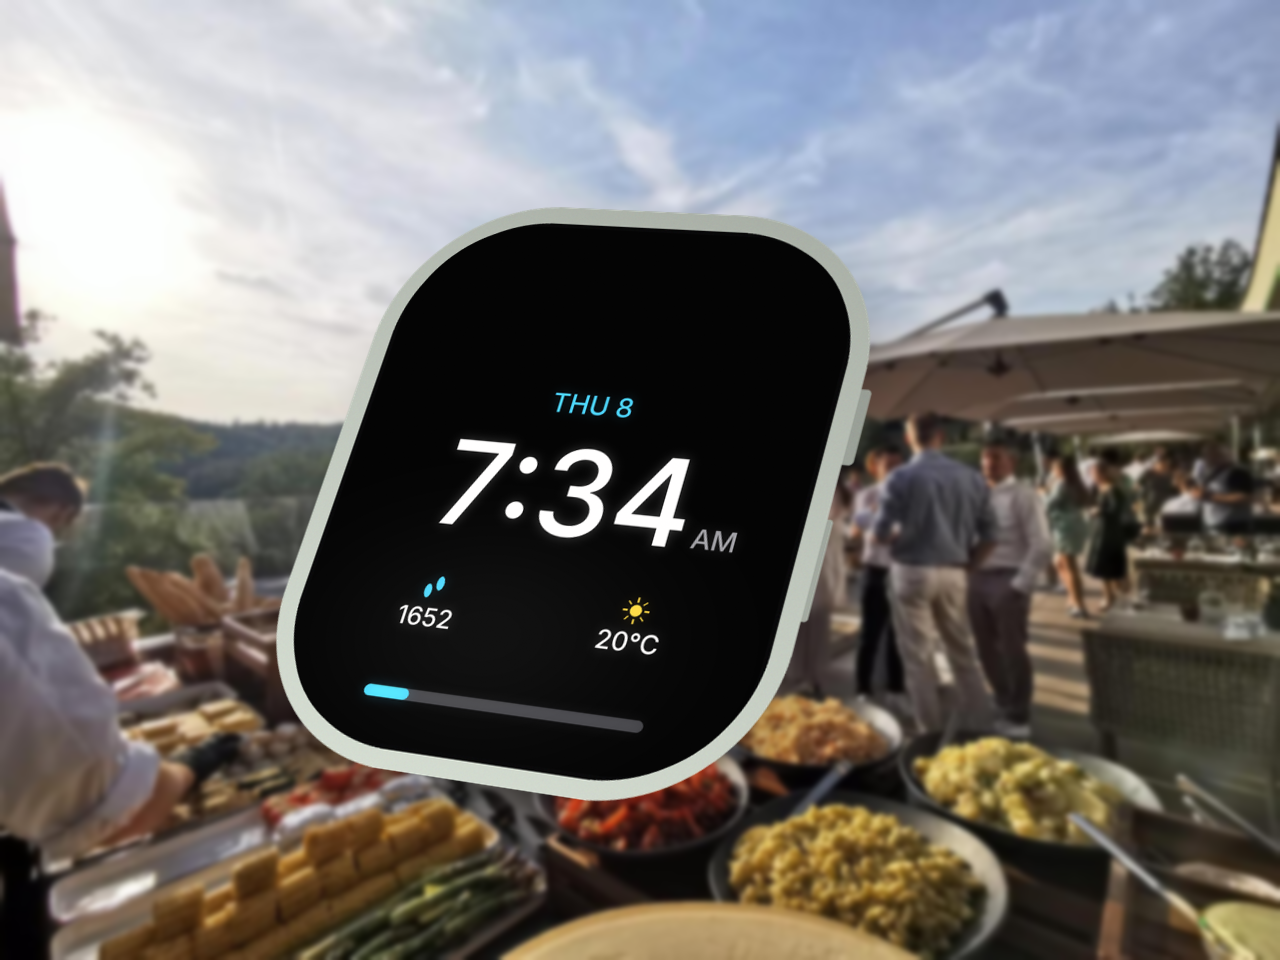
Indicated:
h=7 m=34
